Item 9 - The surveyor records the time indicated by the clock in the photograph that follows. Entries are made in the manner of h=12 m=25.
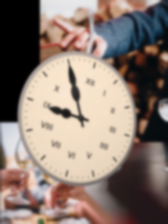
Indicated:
h=8 m=55
